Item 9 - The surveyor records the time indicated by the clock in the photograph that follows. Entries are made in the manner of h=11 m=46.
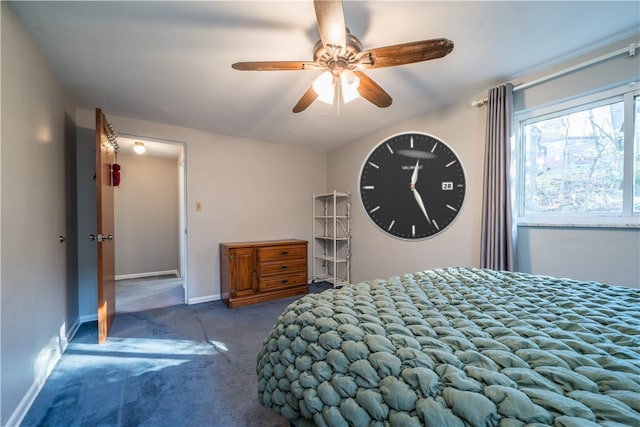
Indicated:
h=12 m=26
